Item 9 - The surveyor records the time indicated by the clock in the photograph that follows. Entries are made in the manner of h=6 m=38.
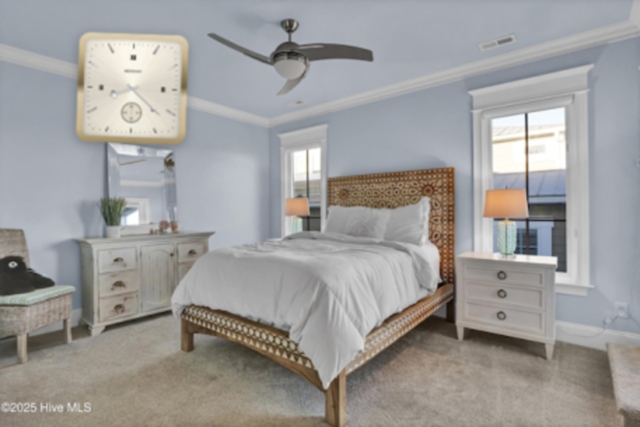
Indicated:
h=8 m=22
